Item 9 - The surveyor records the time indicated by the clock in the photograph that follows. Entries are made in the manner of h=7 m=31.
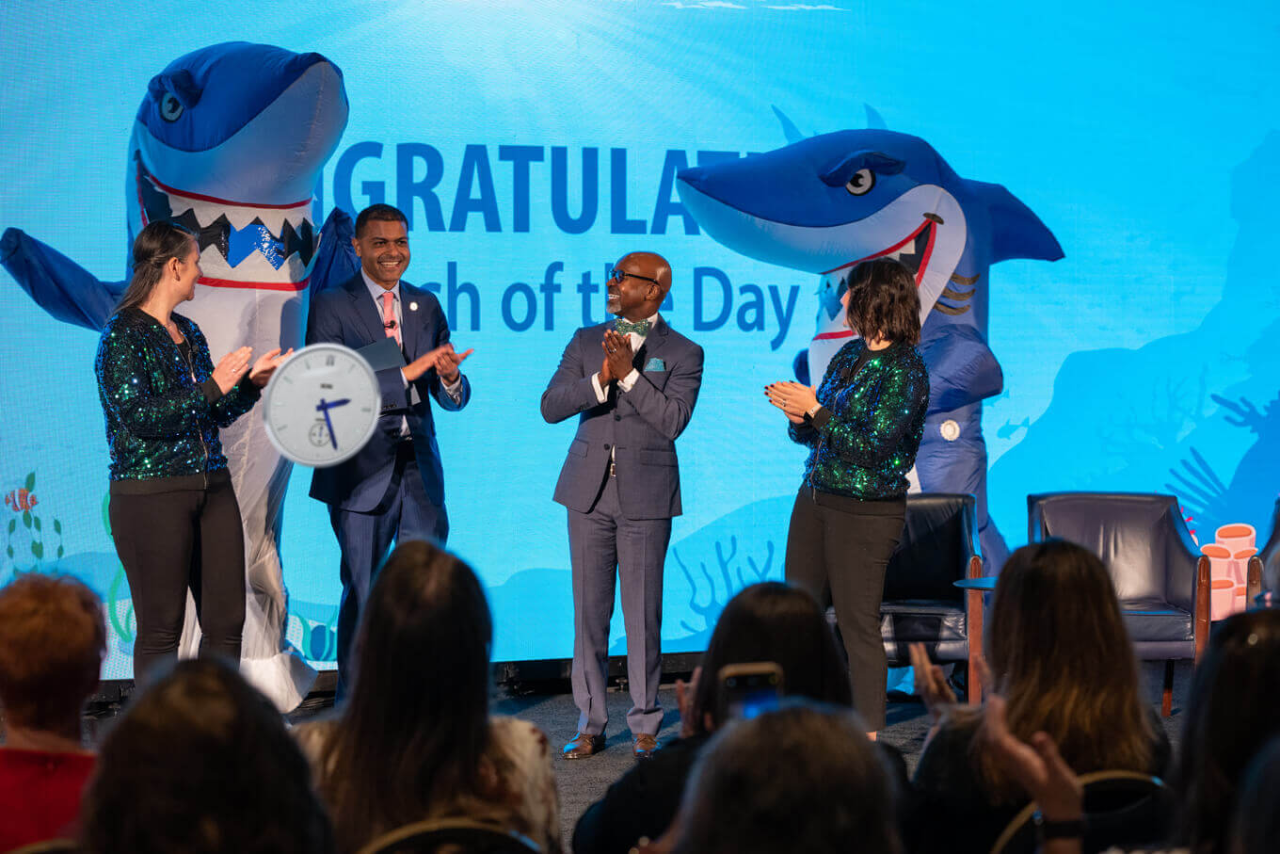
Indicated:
h=2 m=26
